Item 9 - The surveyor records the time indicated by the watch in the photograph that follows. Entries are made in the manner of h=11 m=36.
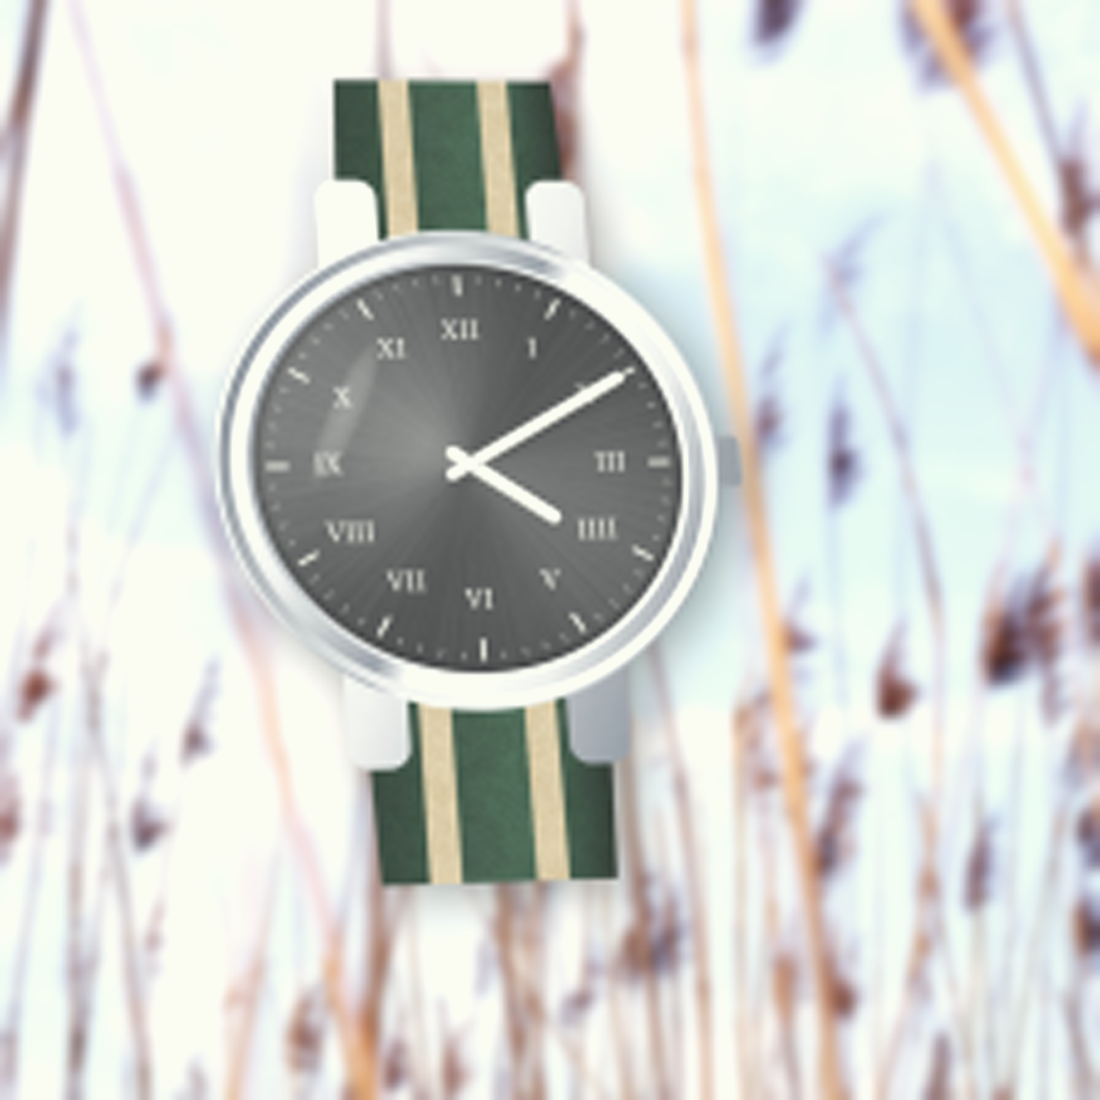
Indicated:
h=4 m=10
